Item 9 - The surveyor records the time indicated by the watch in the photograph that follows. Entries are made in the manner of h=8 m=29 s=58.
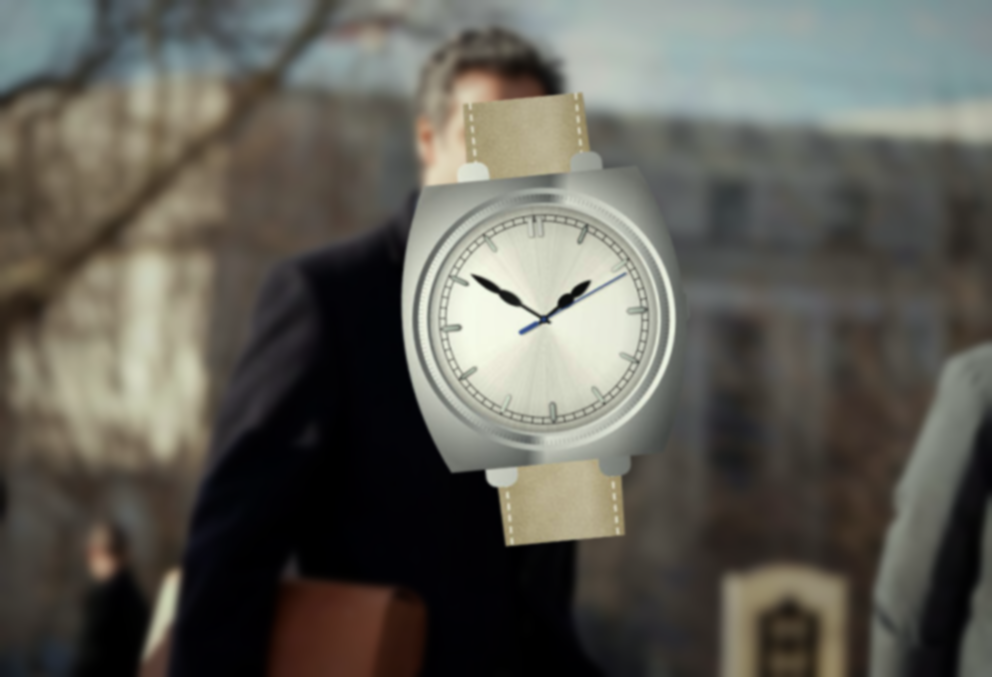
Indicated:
h=1 m=51 s=11
